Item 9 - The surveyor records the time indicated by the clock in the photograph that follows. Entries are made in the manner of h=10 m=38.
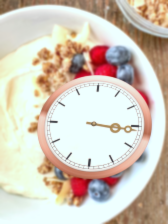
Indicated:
h=3 m=16
